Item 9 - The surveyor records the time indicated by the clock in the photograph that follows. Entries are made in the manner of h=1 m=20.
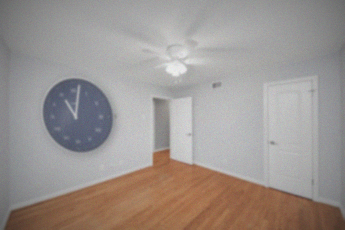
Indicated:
h=11 m=2
